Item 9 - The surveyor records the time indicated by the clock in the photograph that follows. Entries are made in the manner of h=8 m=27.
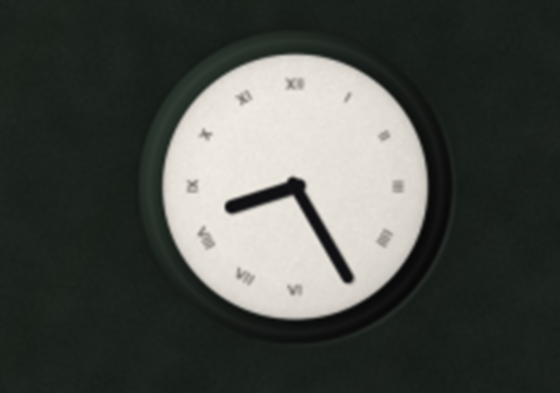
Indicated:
h=8 m=25
